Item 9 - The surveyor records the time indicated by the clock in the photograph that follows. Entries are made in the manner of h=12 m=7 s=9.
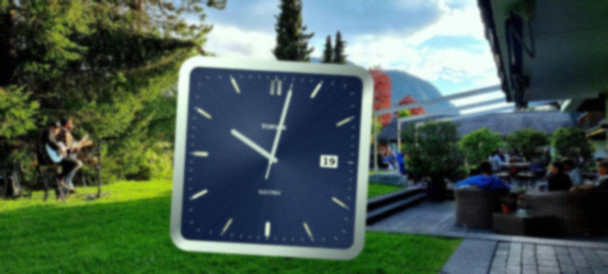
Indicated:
h=10 m=2 s=2
